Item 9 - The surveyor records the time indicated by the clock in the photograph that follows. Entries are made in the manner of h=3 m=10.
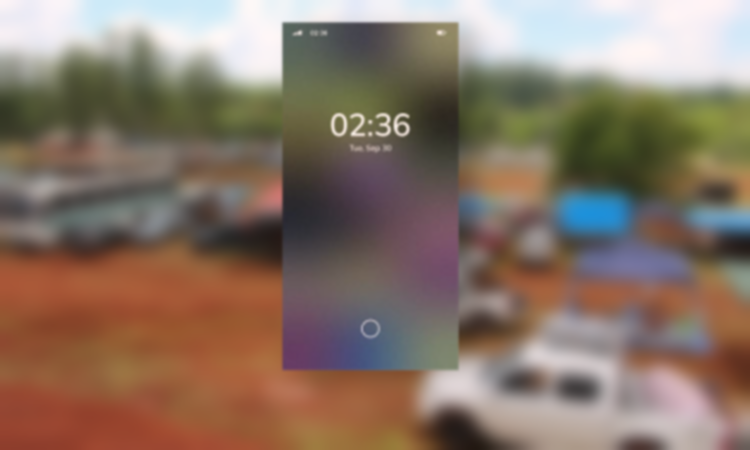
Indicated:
h=2 m=36
